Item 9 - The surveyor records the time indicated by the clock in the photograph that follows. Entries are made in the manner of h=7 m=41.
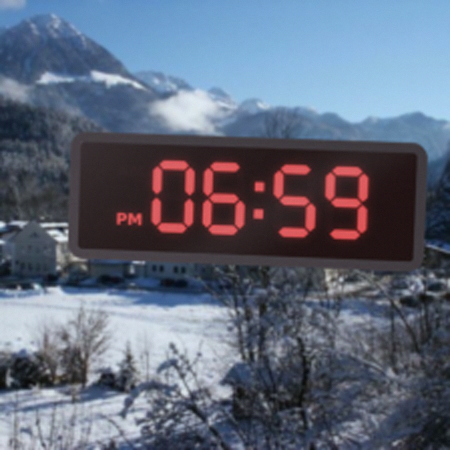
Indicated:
h=6 m=59
